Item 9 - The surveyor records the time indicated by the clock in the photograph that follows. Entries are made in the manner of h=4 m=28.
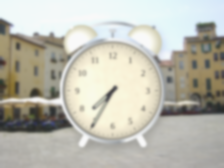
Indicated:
h=7 m=35
